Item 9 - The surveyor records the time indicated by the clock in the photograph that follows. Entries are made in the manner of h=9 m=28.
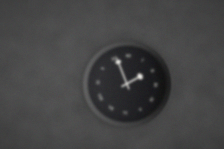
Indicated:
h=1 m=56
